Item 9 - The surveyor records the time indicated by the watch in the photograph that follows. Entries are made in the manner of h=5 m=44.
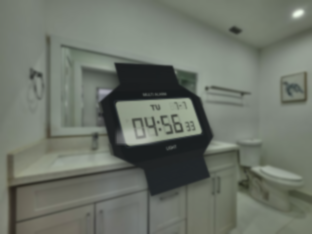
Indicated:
h=4 m=56
